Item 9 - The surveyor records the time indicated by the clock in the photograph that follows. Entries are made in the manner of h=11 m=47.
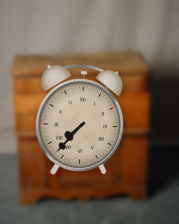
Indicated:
h=7 m=37
